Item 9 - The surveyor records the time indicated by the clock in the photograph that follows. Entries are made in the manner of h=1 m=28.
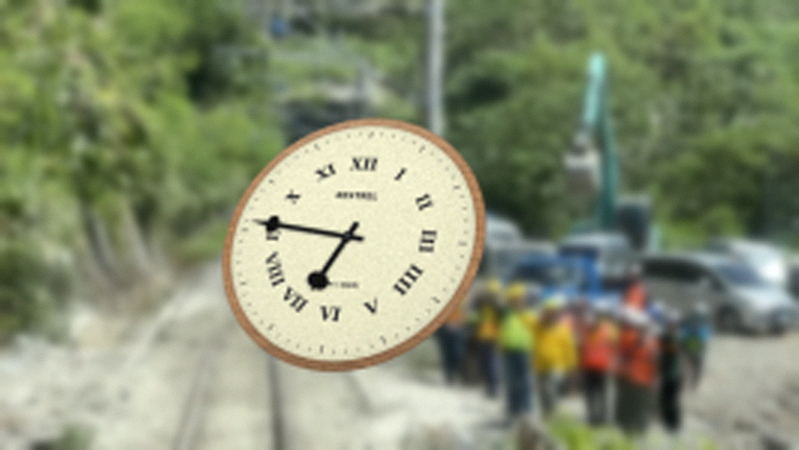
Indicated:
h=6 m=46
